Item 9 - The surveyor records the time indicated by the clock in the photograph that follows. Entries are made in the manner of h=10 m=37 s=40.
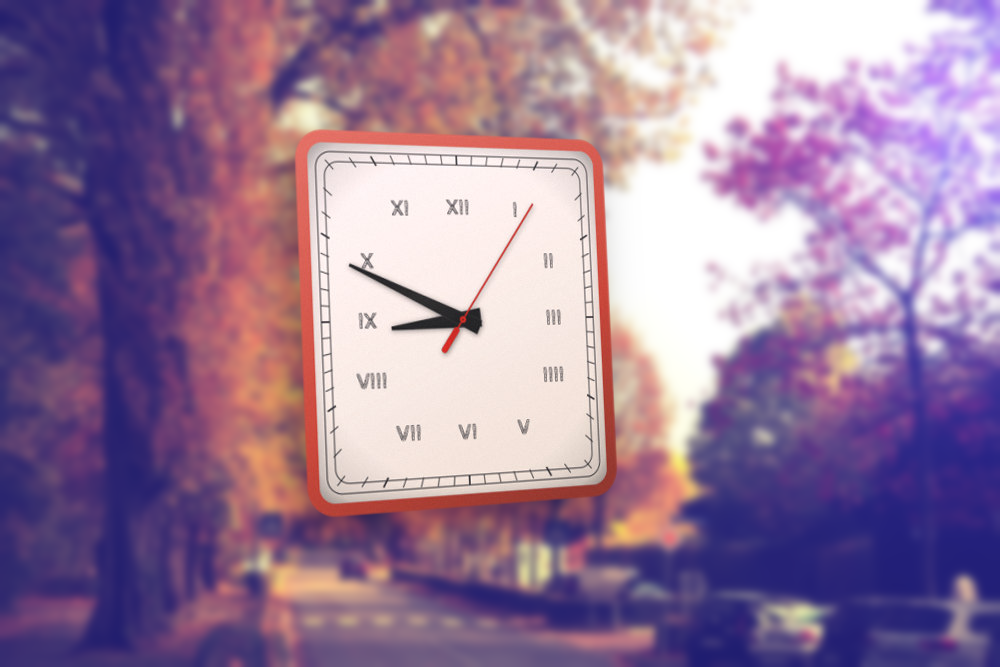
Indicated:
h=8 m=49 s=6
